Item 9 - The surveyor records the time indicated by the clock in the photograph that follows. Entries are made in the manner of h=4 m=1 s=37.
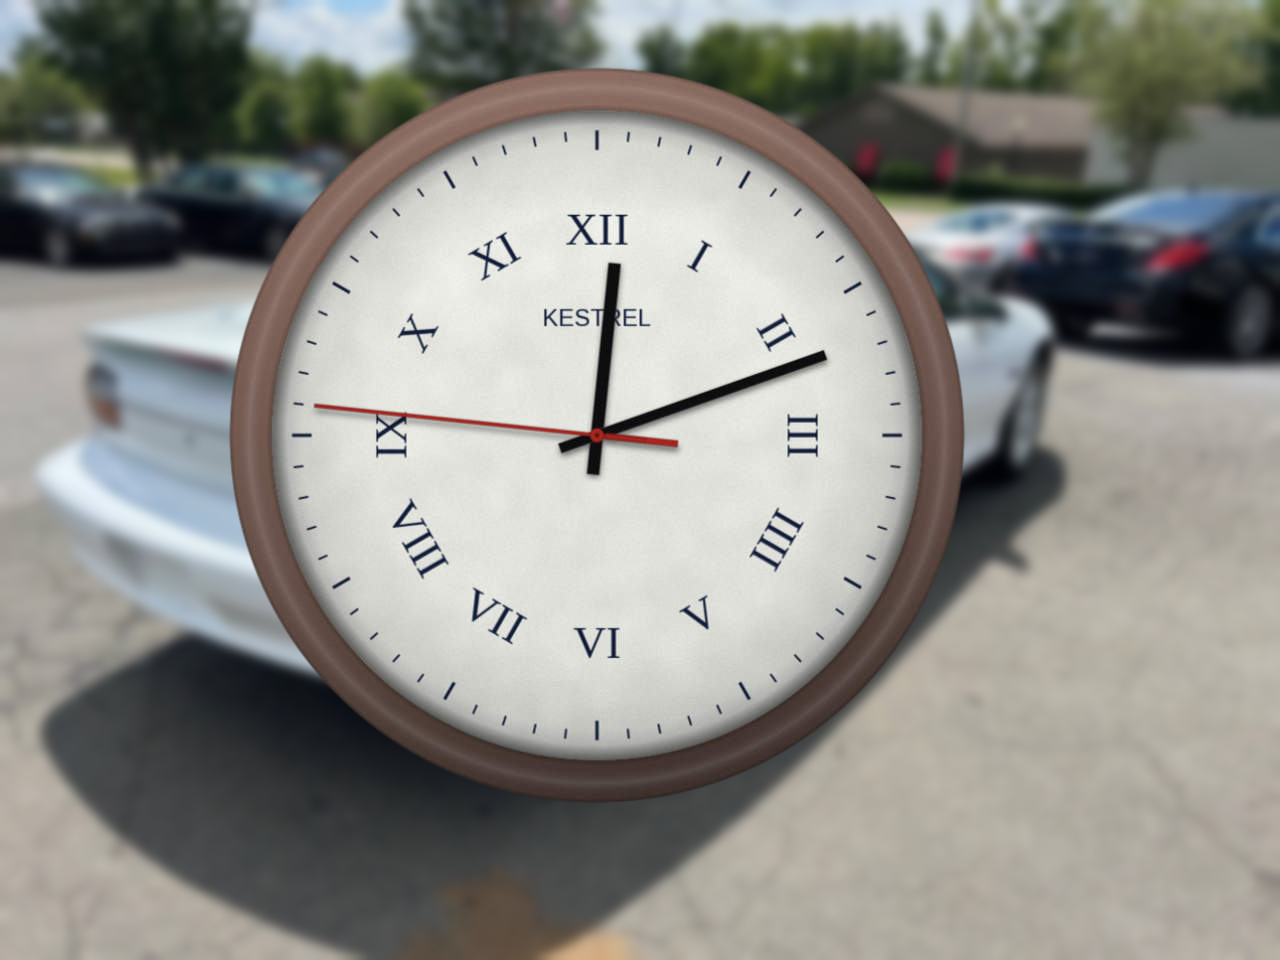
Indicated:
h=12 m=11 s=46
